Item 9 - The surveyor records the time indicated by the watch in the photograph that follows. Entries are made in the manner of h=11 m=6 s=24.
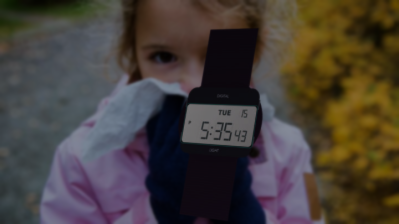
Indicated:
h=5 m=35 s=43
